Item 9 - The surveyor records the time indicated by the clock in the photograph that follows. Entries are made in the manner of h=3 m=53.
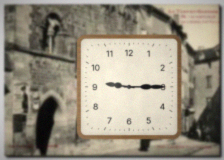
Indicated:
h=9 m=15
